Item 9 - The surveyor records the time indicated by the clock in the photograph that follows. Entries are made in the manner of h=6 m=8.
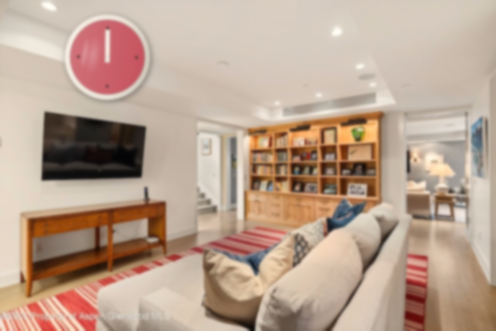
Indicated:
h=12 m=0
